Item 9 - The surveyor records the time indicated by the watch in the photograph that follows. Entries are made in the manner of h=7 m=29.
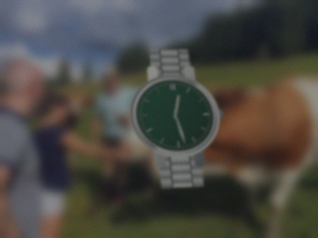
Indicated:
h=12 m=28
